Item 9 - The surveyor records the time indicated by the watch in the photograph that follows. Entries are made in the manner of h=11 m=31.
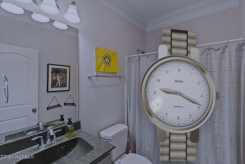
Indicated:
h=9 m=19
